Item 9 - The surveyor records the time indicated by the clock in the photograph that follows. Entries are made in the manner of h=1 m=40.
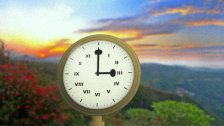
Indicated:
h=3 m=0
